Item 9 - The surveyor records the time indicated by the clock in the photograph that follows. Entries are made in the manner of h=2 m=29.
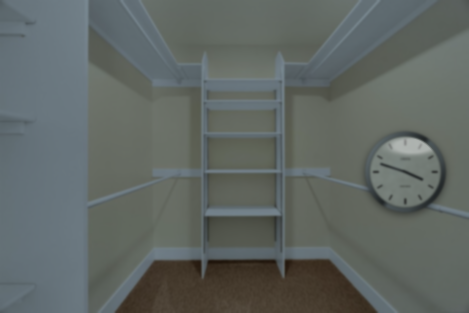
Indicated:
h=3 m=48
